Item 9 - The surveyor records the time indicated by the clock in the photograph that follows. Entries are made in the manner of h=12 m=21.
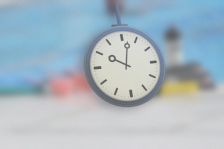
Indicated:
h=10 m=2
